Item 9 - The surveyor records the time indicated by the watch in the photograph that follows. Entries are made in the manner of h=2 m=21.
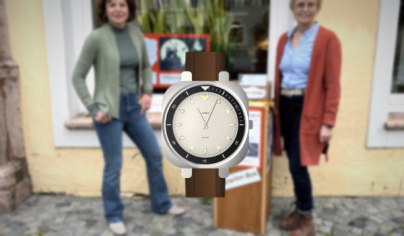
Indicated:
h=11 m=4
